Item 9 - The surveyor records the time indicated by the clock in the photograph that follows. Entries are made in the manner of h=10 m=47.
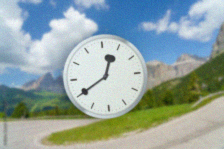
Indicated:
h=12 m=40
